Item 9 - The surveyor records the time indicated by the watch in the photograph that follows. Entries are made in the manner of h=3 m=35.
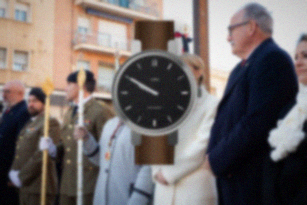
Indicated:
h=9 m=50
